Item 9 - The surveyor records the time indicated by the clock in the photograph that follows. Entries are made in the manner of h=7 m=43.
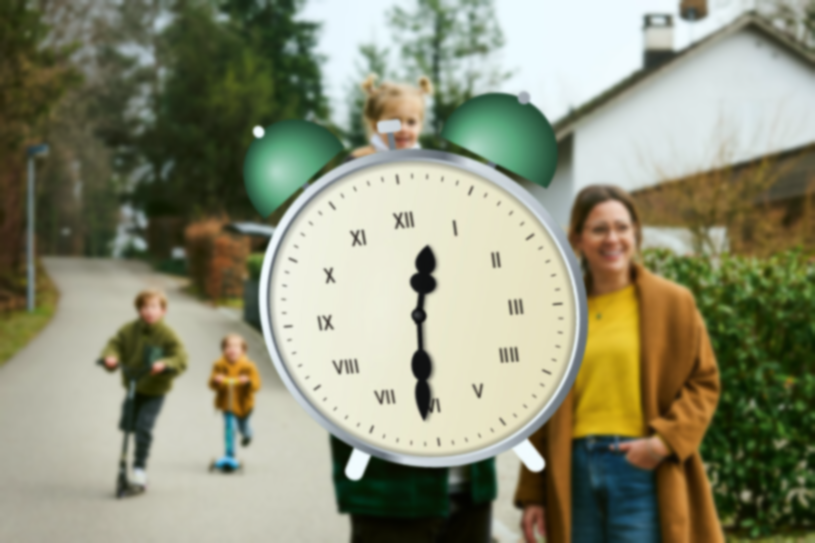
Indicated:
h=12 m=31
